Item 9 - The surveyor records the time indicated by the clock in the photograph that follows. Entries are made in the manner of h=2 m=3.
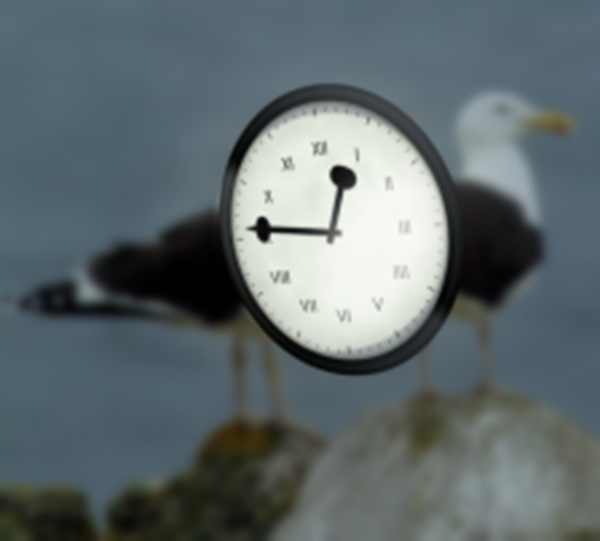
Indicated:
h=12 m=46
